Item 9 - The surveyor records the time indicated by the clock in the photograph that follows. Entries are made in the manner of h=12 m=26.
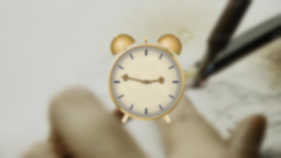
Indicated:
h=2 m=47
